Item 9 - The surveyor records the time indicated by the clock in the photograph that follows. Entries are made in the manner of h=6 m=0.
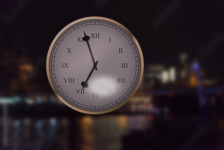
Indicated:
h=6 m=57
